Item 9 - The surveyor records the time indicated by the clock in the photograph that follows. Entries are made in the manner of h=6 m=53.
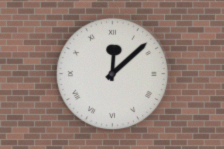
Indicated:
h=12 m=8
